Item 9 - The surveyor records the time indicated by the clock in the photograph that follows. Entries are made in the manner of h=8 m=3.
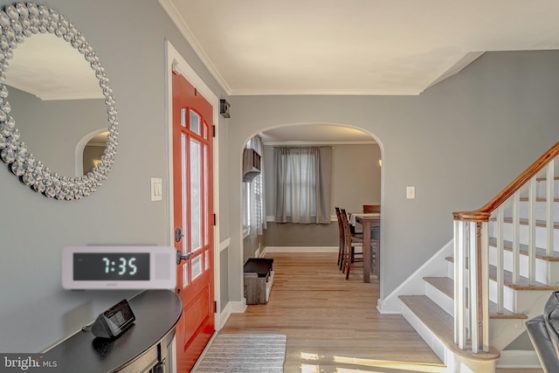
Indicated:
h=7 m=35
